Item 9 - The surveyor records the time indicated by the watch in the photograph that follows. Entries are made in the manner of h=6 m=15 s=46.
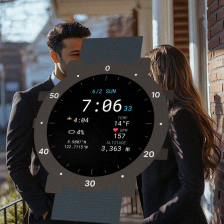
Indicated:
h=7 m=6 s=33
